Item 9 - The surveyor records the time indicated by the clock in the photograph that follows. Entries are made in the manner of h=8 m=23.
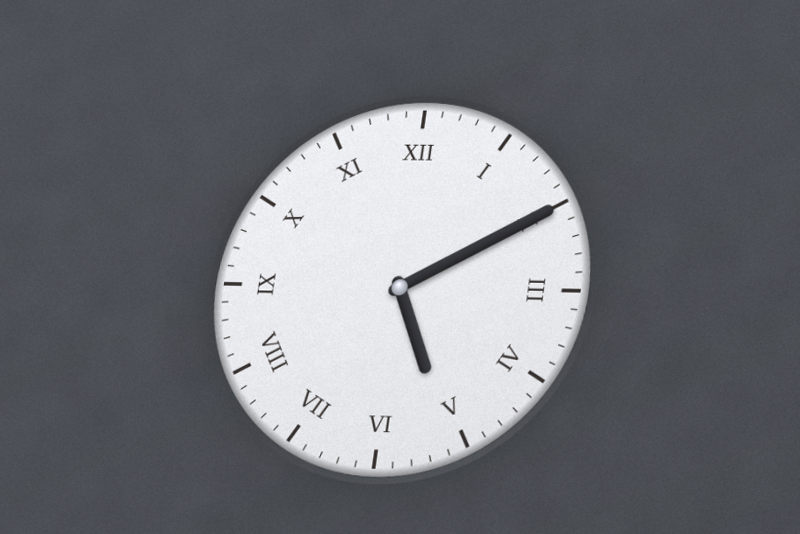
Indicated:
h=5 m=10
